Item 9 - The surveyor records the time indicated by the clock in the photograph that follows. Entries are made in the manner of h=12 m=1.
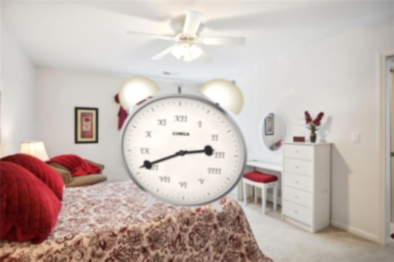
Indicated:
h=2 m=41
